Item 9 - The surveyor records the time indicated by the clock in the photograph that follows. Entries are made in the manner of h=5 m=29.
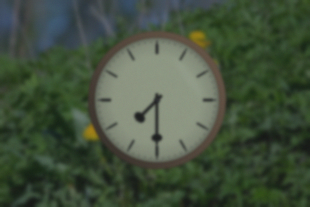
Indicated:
h=7 m=30
